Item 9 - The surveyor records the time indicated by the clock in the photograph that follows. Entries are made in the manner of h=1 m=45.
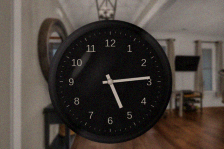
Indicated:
h=5 m=14
